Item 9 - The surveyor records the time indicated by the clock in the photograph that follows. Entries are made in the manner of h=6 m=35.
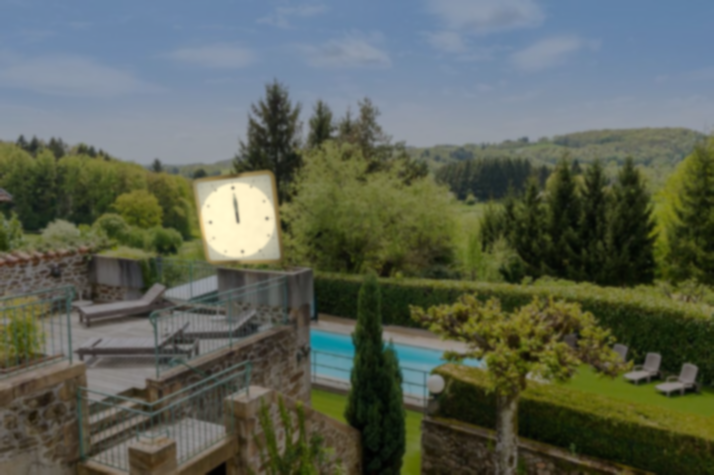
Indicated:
h=12 m=0
